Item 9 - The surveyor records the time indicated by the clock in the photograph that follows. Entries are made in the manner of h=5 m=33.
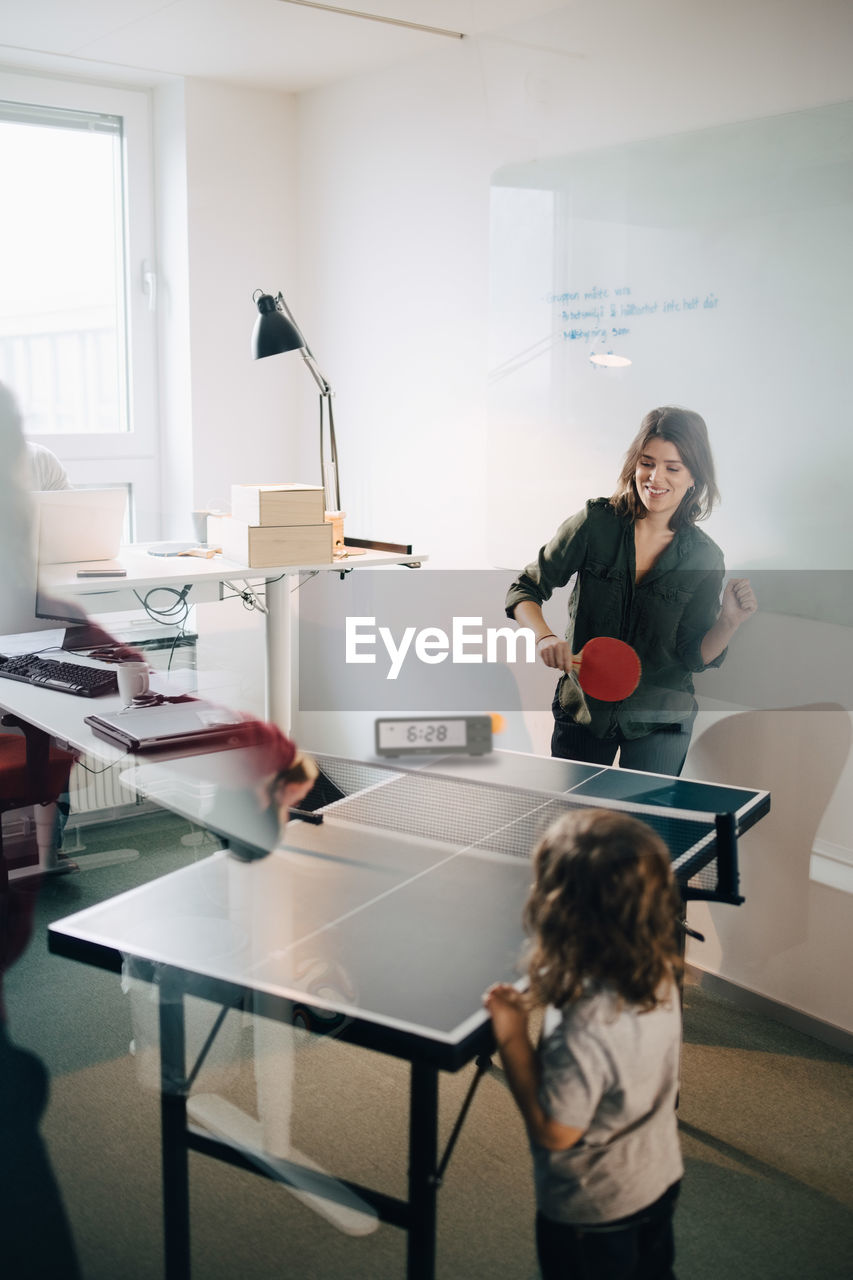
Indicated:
h=6 m=28
